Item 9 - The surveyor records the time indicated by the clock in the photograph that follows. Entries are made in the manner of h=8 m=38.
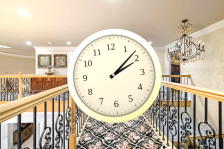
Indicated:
h=2 m=8
